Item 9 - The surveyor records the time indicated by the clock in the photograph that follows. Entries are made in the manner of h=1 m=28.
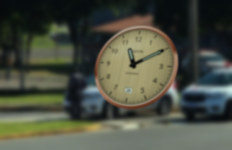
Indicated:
h=11 m=10
